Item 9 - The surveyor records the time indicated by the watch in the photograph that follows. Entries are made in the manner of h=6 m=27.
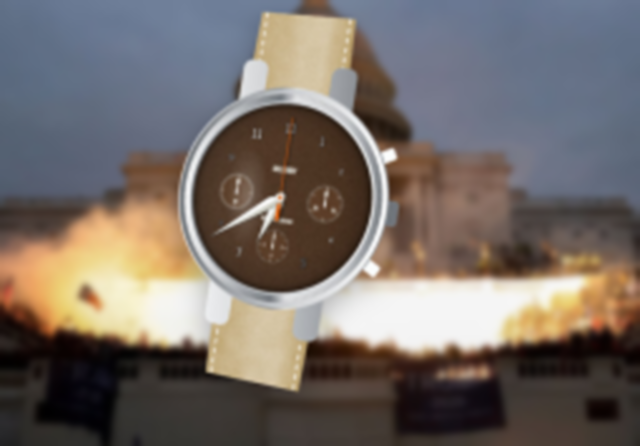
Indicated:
h=6 m=39
